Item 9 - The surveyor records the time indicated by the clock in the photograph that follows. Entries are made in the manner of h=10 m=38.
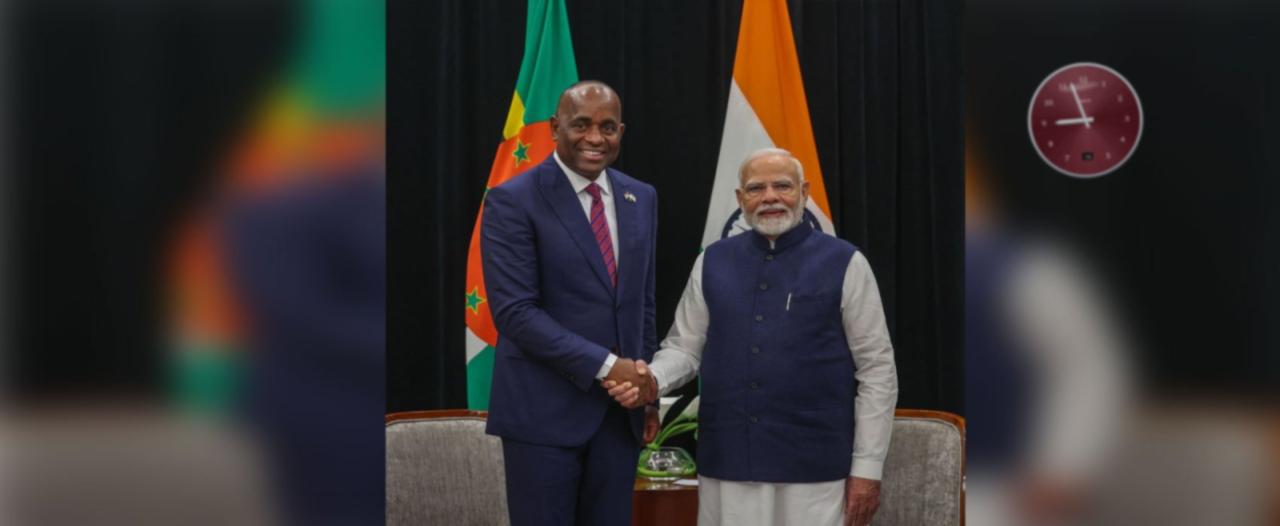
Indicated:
h=8 m=57
